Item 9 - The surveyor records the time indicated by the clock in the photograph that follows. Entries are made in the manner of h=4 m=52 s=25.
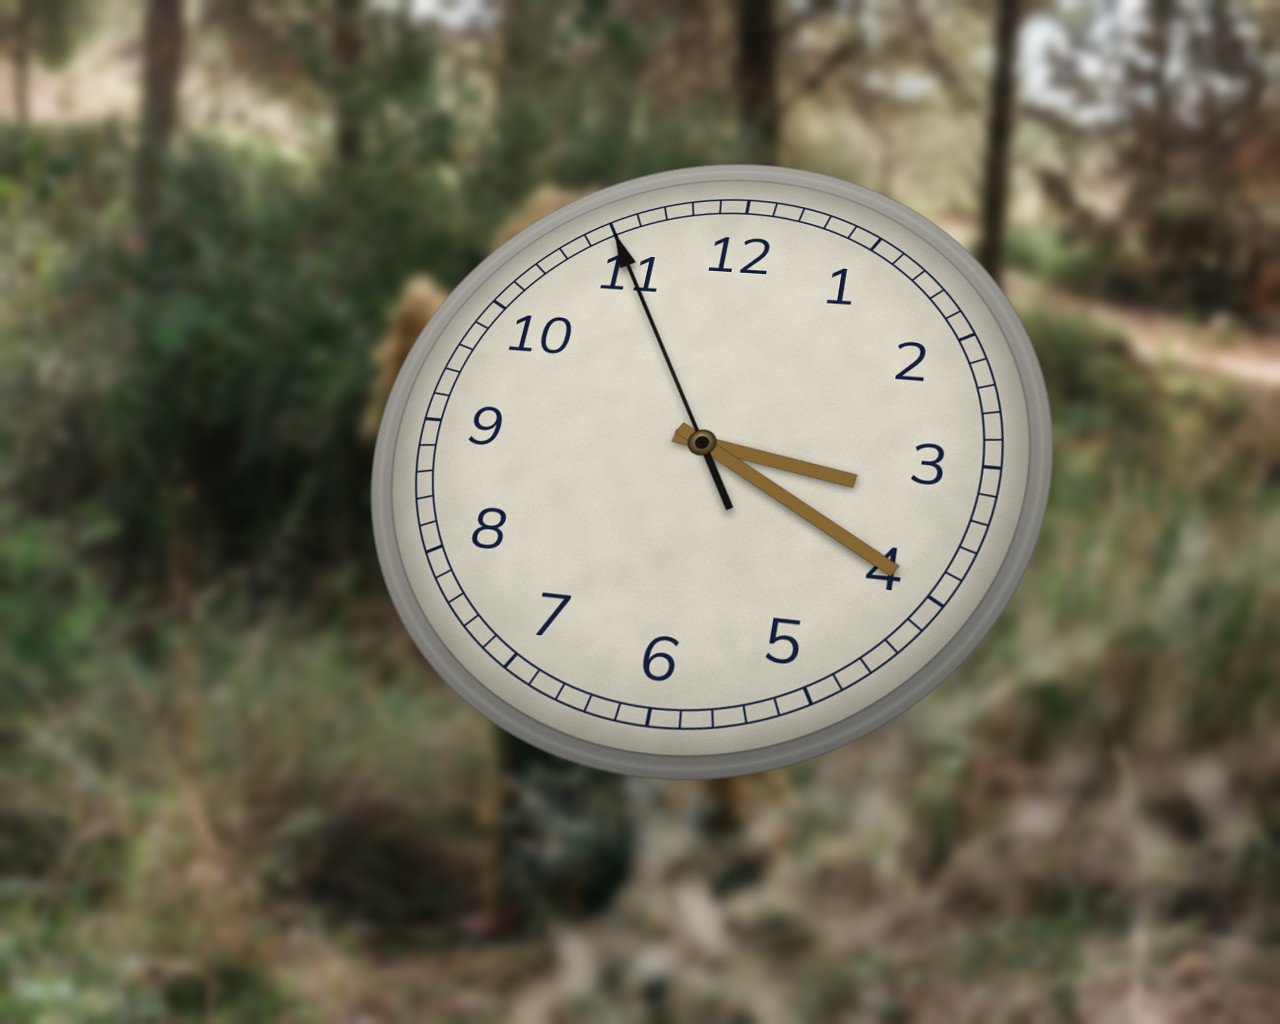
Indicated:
h=3 m=19 s=55
